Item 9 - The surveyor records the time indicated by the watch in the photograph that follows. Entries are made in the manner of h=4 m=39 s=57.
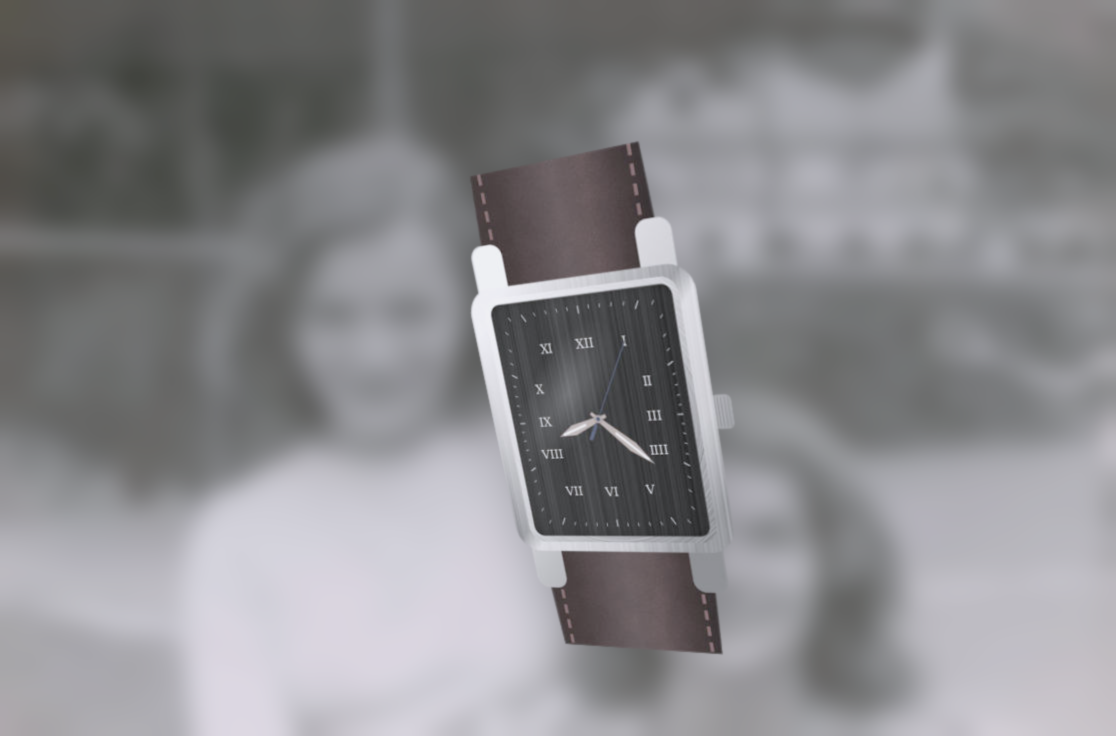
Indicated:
h=8 m=22 s=5
